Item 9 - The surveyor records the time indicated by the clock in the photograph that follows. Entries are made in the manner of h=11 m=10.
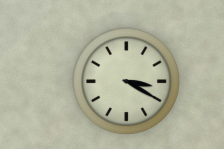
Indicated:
h=3 m=20
